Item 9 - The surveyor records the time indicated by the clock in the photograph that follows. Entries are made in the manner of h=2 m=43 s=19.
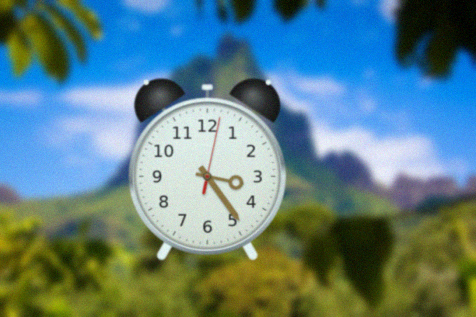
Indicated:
h=3 m=24 s=2
